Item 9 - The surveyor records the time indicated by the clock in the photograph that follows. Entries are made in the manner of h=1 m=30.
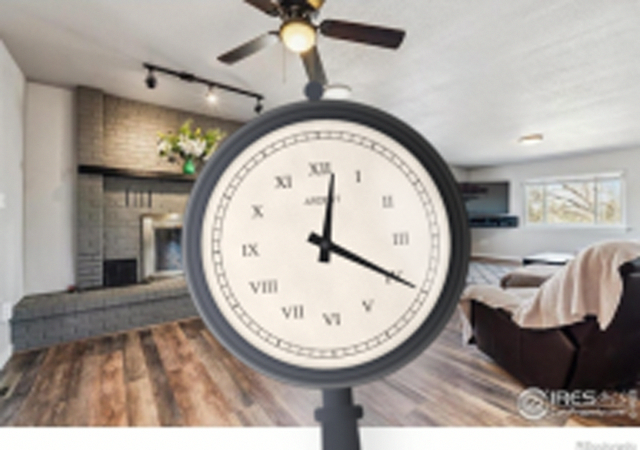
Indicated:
h=12 m=20
